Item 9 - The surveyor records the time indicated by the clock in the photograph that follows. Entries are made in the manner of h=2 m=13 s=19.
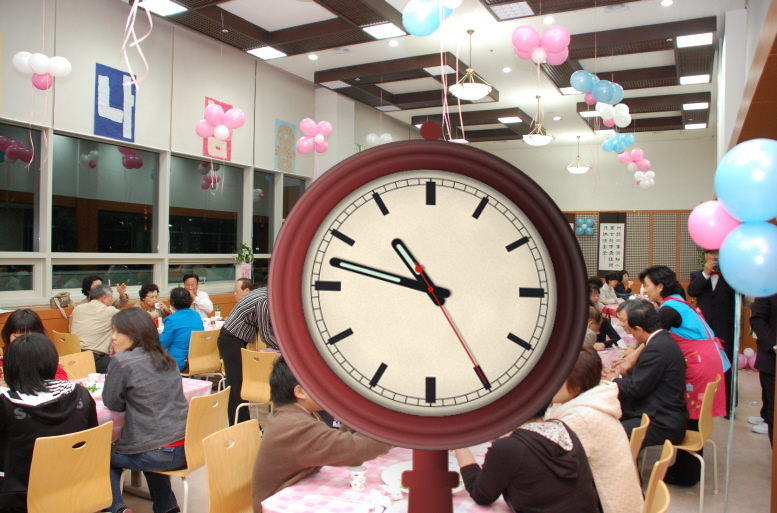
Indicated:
h=10 m=47 s=25
